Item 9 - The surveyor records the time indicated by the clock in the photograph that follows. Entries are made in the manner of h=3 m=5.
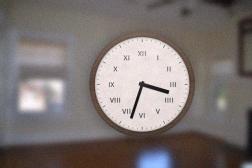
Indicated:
h=3 m=33
